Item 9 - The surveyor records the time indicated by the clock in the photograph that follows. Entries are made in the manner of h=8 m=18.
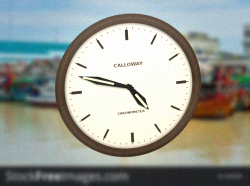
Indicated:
h=4 m=48
